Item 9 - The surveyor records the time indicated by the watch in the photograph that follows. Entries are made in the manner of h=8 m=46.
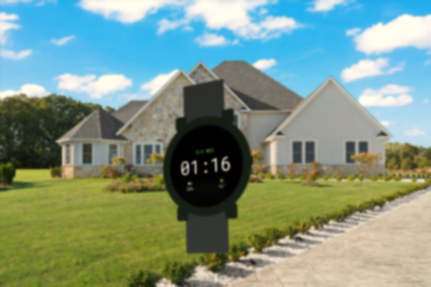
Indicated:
h=1 m=16
